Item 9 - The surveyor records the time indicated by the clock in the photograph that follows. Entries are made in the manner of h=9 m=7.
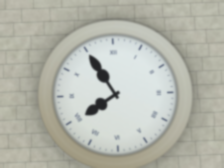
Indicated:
h=7 m=55
